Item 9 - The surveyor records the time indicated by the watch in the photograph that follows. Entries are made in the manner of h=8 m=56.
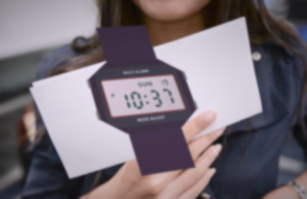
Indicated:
h=10 m=37
